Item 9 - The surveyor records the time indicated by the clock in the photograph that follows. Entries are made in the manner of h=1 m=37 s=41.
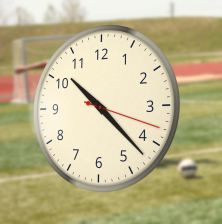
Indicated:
h=10 m=22 s=18
